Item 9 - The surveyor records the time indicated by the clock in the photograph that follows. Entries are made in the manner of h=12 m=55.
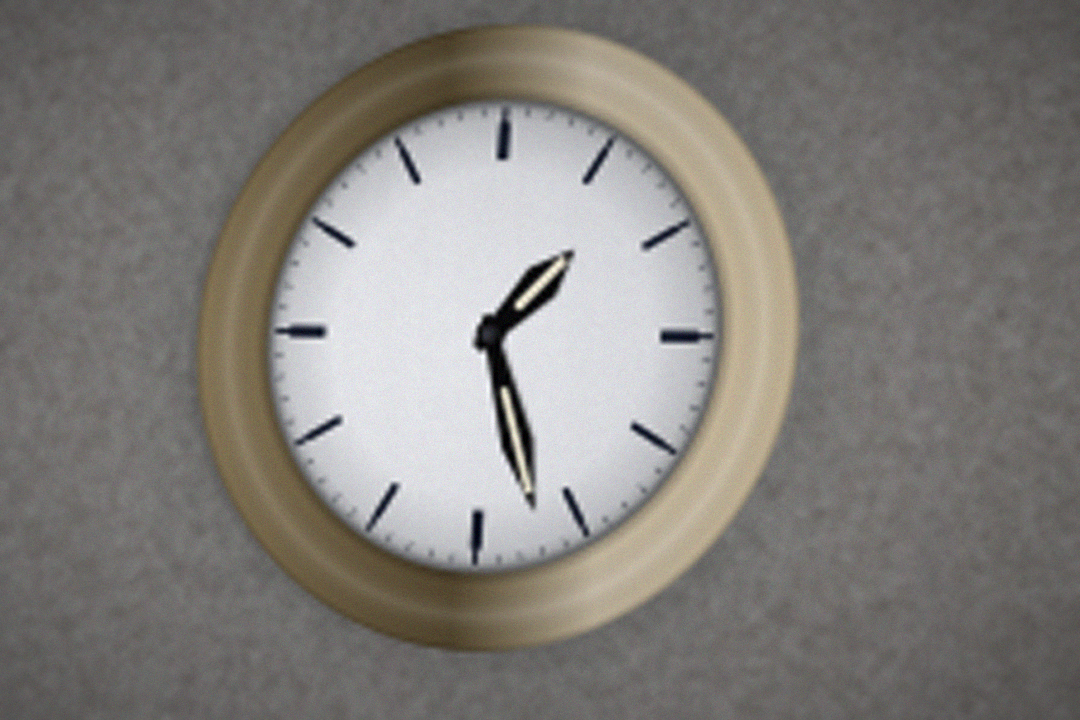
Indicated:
h=1 m=27
